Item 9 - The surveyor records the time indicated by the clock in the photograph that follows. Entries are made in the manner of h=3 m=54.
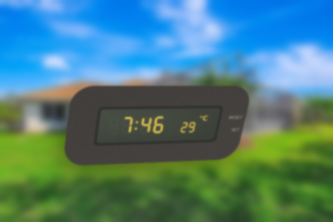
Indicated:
h=7 m=46
